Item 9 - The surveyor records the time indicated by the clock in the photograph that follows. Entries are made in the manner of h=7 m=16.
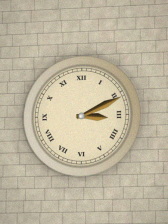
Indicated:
h=3 m=11
